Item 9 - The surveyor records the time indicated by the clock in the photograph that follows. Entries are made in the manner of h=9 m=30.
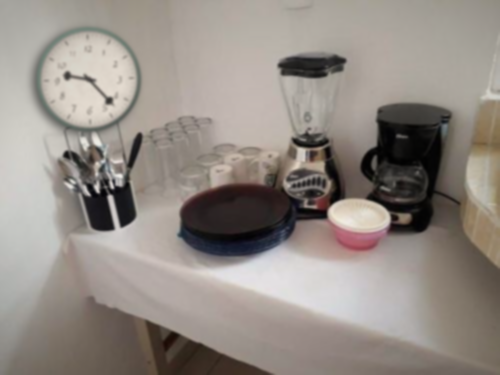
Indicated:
h=9 m=23
